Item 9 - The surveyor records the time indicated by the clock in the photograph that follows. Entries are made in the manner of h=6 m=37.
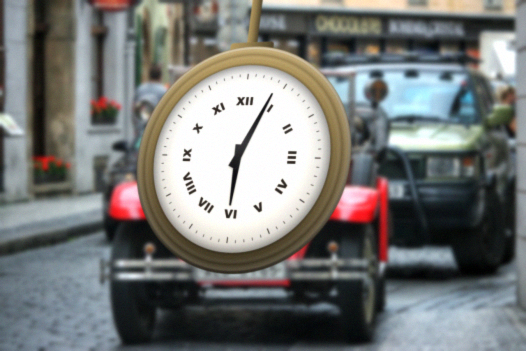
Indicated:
h=6 m=4
